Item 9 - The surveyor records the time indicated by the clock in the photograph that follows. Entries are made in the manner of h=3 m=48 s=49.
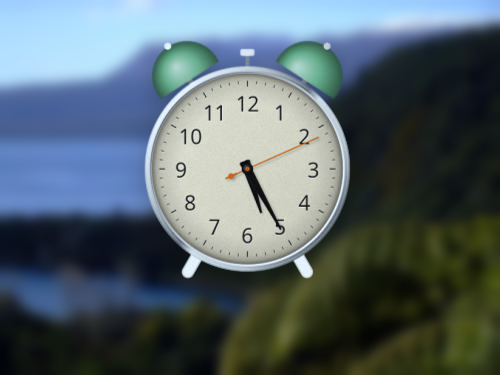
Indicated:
h=5 m=25 s=11
